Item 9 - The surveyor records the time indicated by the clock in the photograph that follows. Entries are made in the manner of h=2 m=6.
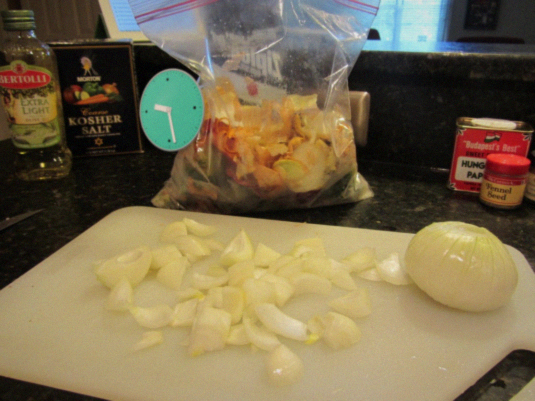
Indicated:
h=9 m=28
